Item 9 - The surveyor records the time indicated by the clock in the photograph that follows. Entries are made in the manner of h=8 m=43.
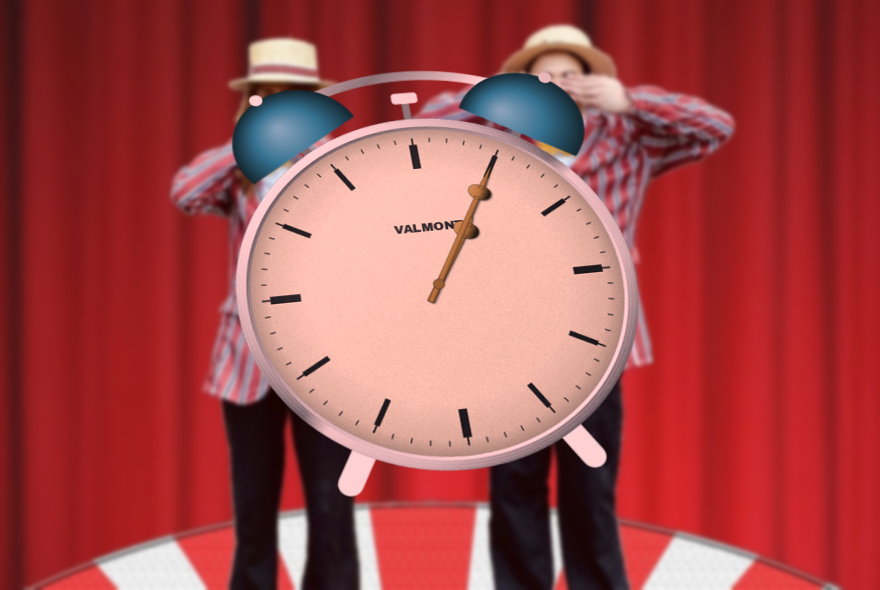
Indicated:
h=1 m=5
